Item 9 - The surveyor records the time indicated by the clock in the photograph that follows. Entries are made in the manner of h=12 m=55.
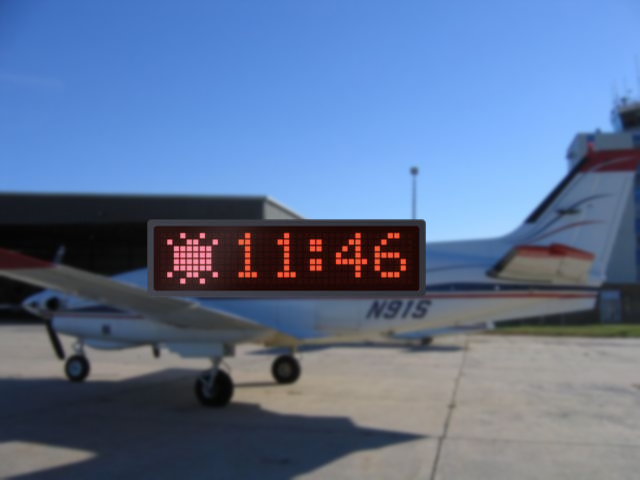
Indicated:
h=11 m=46
